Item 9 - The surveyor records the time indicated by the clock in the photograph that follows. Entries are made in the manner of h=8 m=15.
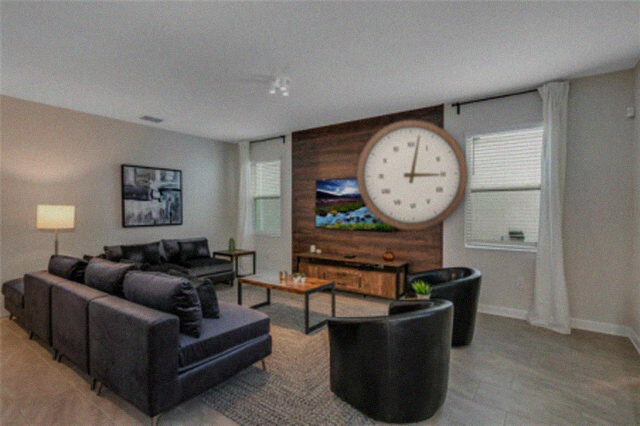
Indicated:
h=3 m=2
